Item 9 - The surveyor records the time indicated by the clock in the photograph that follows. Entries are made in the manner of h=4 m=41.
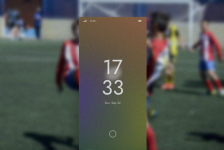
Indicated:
h=17 m=33
